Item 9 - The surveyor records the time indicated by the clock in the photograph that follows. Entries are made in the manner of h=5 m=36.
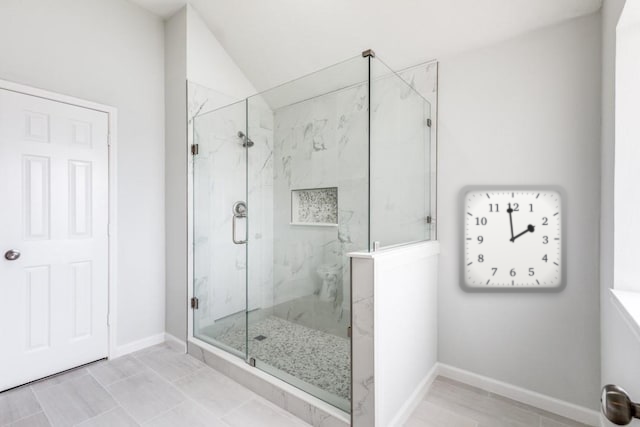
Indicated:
h=1 m=59
